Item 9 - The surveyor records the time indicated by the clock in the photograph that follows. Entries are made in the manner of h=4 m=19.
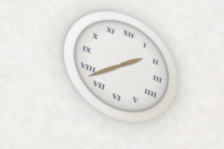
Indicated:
h=1 m=38
